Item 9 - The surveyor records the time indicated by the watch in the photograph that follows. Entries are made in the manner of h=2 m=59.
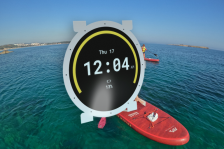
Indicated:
h=12 m=4
